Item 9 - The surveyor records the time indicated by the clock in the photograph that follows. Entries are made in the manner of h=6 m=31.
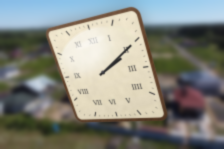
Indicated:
h=2 m=10
